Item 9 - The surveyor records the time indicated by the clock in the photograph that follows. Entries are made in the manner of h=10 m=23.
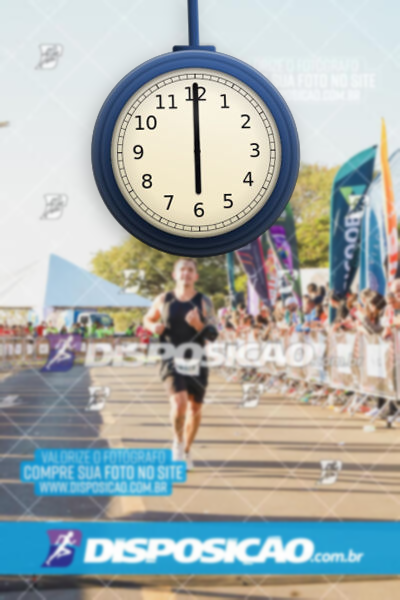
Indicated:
h=6 m=0
